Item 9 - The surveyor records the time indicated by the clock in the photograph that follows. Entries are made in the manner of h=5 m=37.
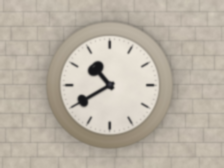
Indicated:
h=10 m=40
